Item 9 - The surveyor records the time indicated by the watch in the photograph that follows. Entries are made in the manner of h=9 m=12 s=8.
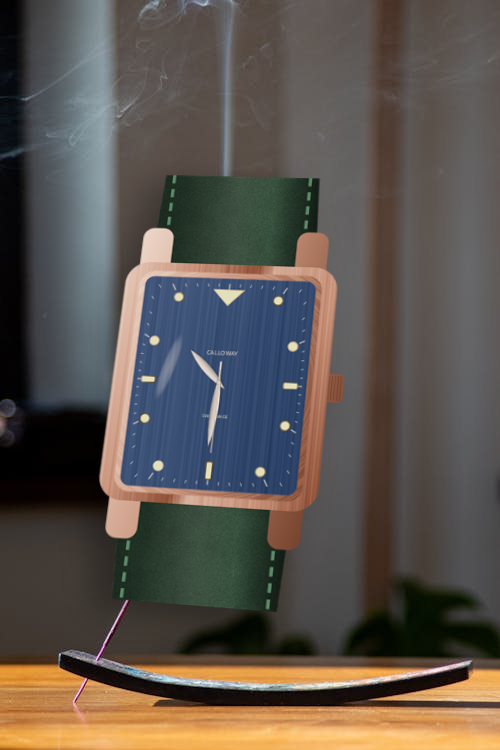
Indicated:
h=10 m=30 s=30
